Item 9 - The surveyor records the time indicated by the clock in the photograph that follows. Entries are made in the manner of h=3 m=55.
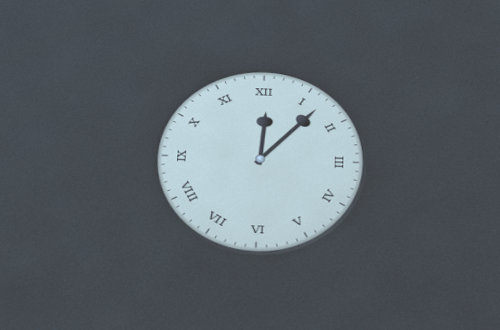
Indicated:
h=12 m=7
